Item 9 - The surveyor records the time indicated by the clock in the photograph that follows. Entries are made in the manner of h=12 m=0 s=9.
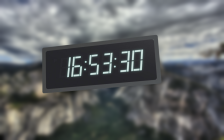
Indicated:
h=16 m=53 s=30
